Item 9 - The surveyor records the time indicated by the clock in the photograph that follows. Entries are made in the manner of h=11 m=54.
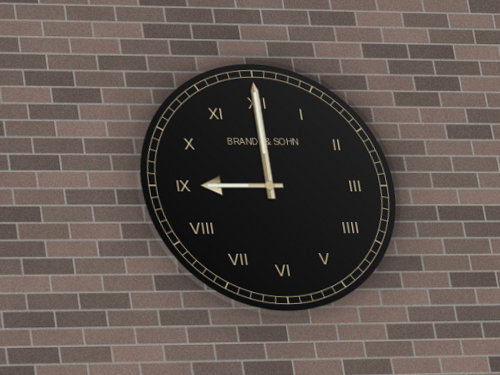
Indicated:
h=9 m=0
